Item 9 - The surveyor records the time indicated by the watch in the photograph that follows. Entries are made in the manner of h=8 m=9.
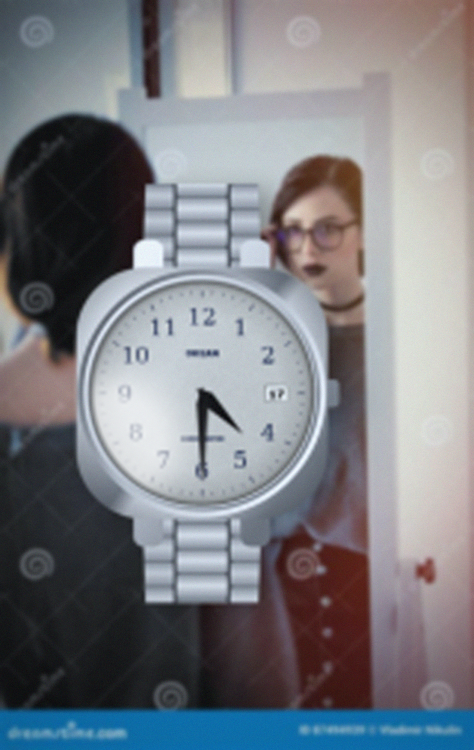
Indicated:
h=4 m=30
